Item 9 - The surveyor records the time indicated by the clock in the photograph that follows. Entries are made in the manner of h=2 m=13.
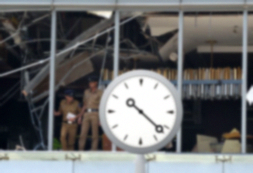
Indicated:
h=10 m=22
